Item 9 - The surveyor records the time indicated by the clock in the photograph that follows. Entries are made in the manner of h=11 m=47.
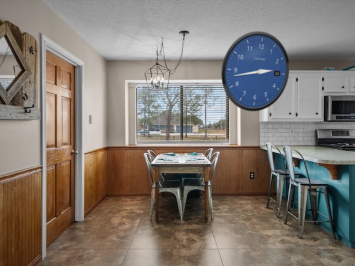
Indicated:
h=2 m=43
